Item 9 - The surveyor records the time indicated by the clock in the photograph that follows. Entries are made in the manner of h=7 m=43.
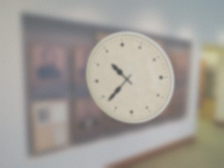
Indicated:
h=10 m=38
